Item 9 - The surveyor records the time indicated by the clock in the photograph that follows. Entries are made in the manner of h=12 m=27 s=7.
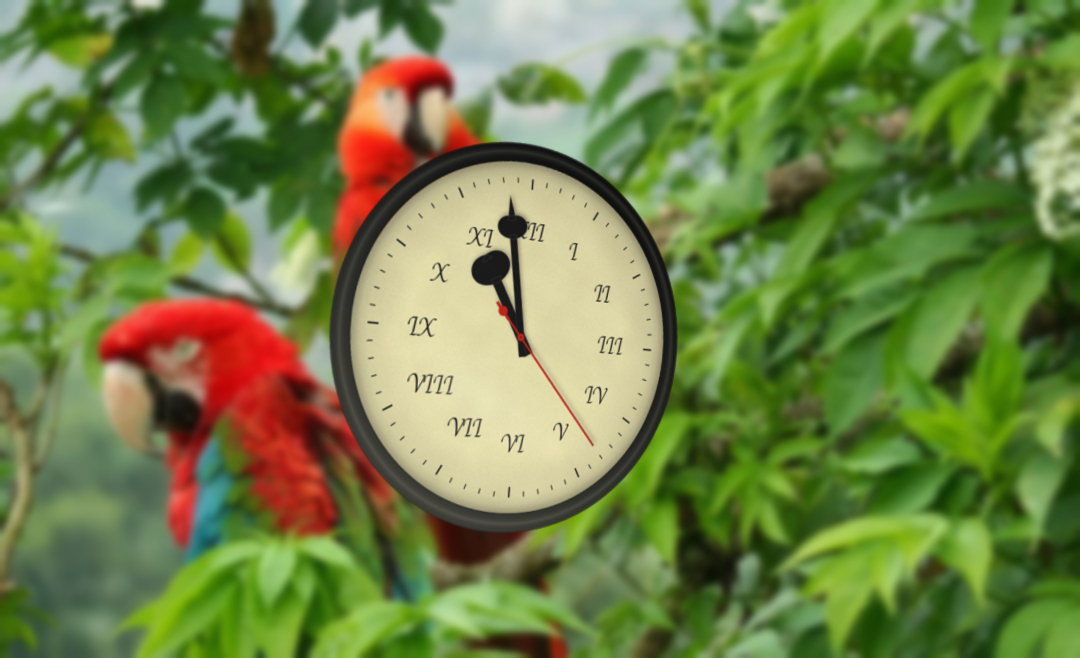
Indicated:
h=10 m=58 s=23
